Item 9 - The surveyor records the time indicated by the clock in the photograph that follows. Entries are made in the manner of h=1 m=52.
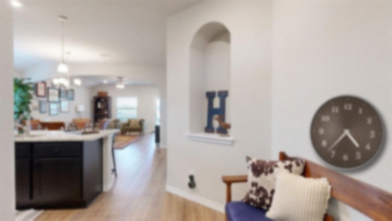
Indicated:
h=4 m=37
